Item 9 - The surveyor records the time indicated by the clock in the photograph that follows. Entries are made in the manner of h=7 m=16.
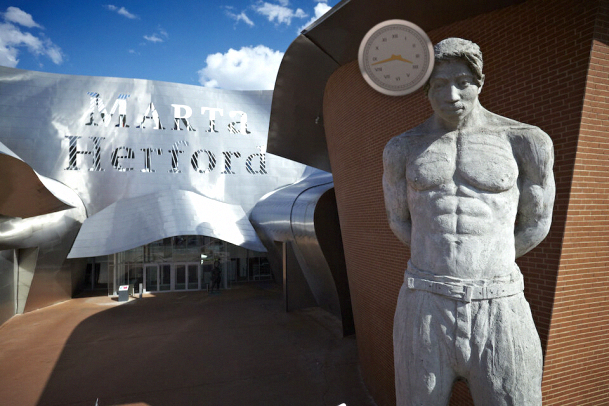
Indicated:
h=3 m=43
